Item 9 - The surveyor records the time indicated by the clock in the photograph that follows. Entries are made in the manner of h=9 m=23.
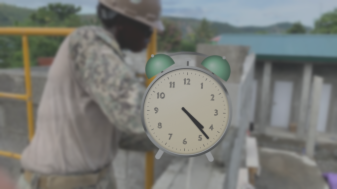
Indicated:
h=4 m=23
